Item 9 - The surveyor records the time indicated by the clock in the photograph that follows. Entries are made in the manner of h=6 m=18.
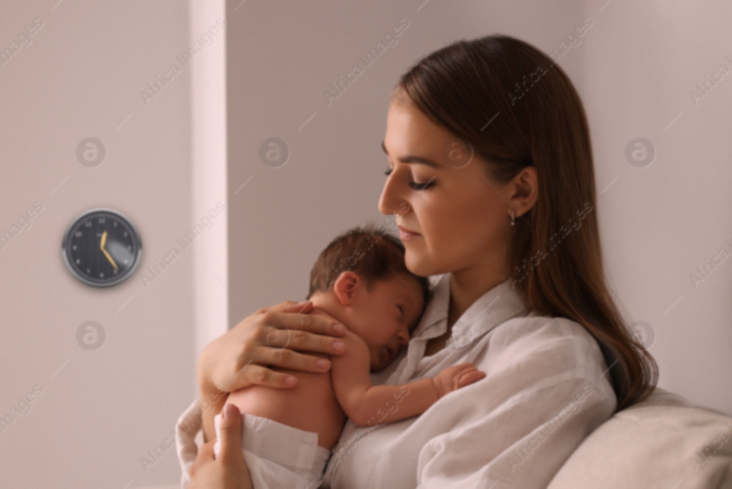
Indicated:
h=12 m=24
